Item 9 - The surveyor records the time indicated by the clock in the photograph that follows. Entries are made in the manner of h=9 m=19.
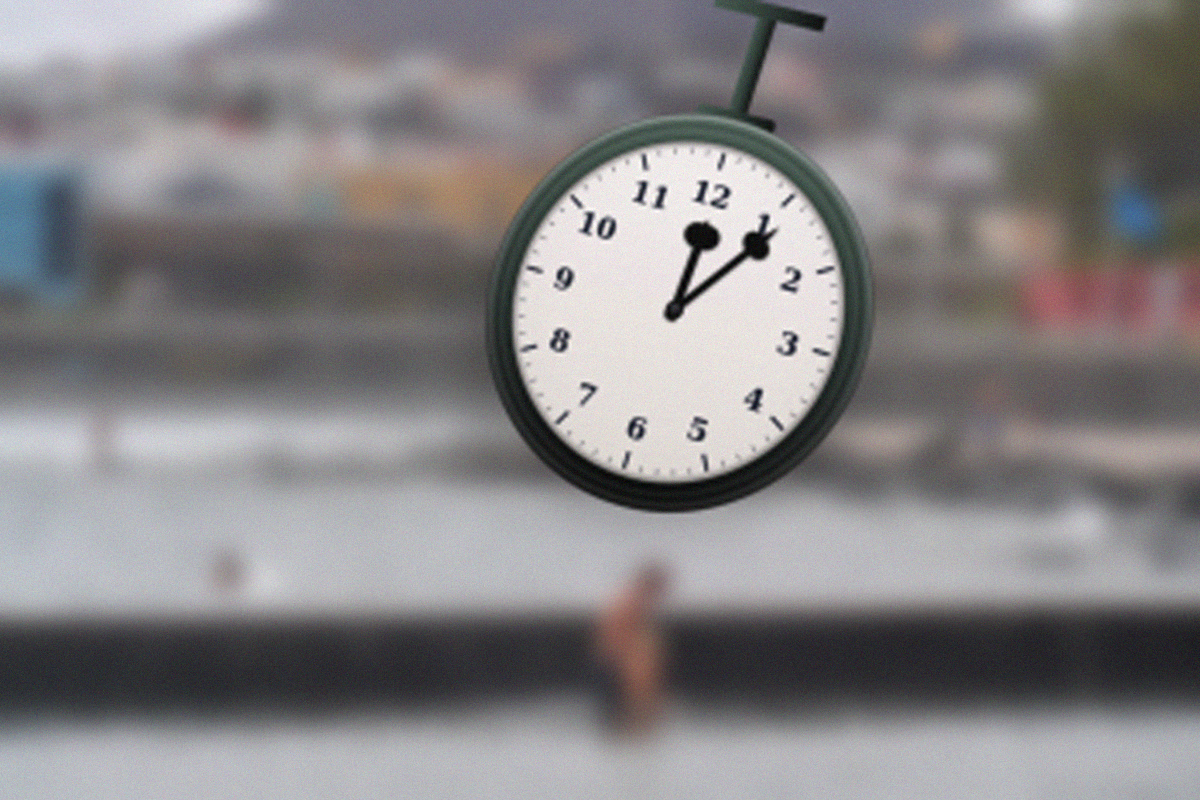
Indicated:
h=12 m=6
